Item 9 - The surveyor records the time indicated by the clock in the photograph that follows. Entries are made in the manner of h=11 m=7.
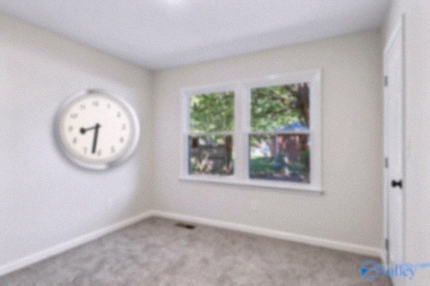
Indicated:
h=8 m=32
